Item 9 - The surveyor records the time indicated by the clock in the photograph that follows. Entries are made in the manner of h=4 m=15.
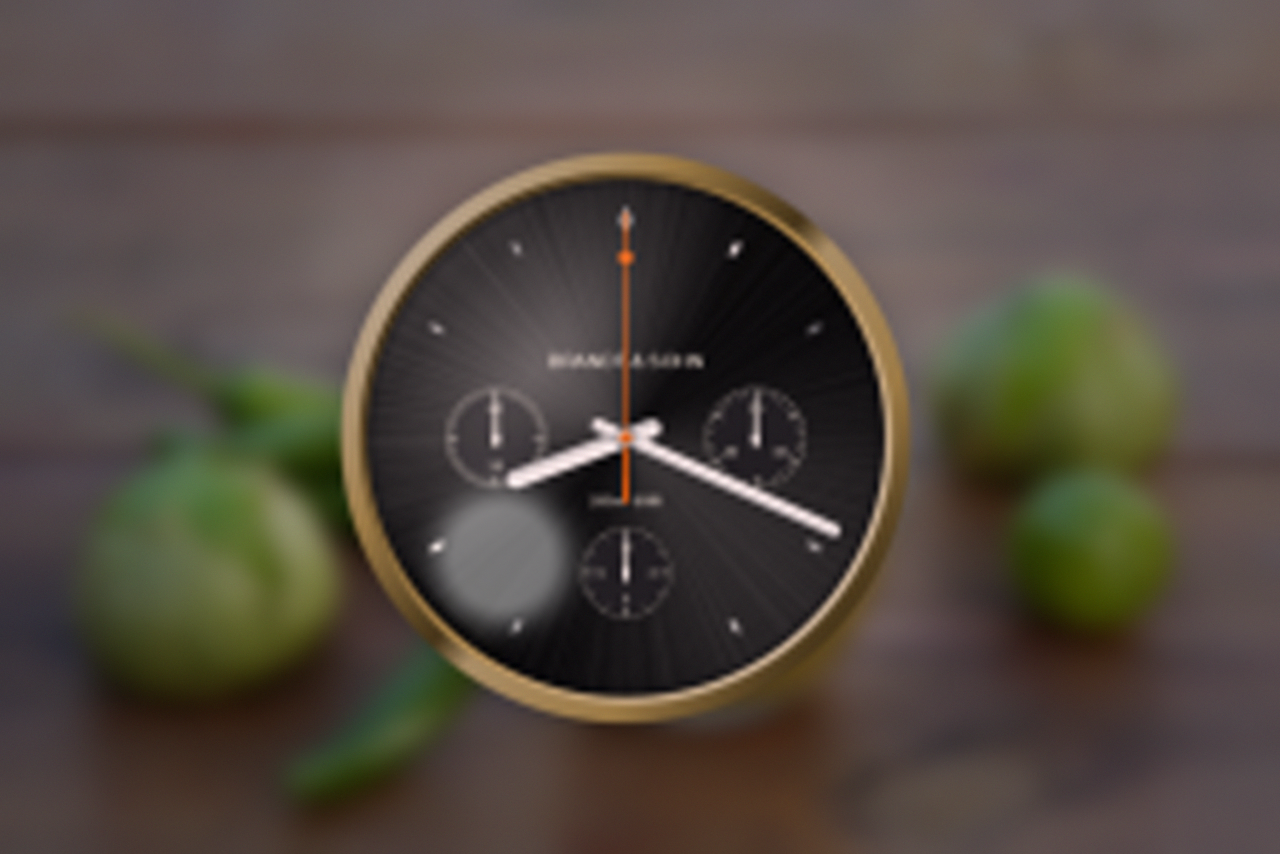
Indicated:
h=8 m=19
